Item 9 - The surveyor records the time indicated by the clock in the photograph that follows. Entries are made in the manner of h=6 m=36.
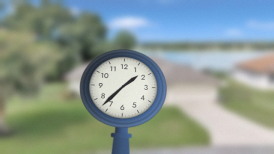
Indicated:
h=1 m=37
